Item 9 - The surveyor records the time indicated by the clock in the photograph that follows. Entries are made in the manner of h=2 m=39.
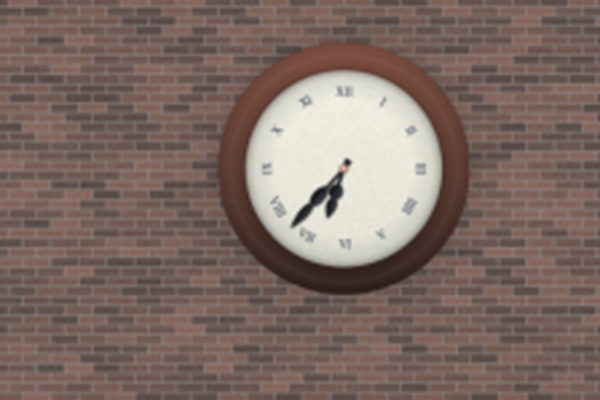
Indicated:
h=6 m=37
